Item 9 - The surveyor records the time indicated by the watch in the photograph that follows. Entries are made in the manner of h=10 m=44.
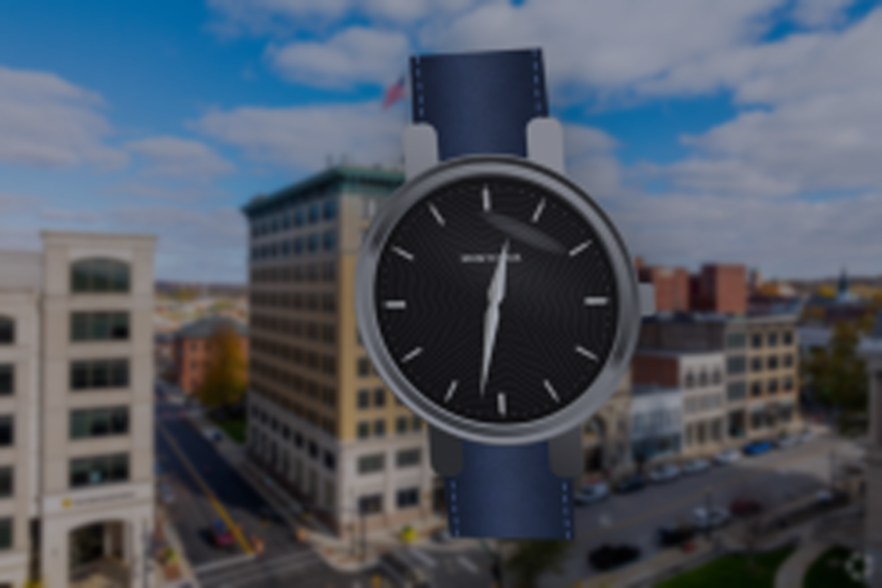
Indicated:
h=12 m=32
